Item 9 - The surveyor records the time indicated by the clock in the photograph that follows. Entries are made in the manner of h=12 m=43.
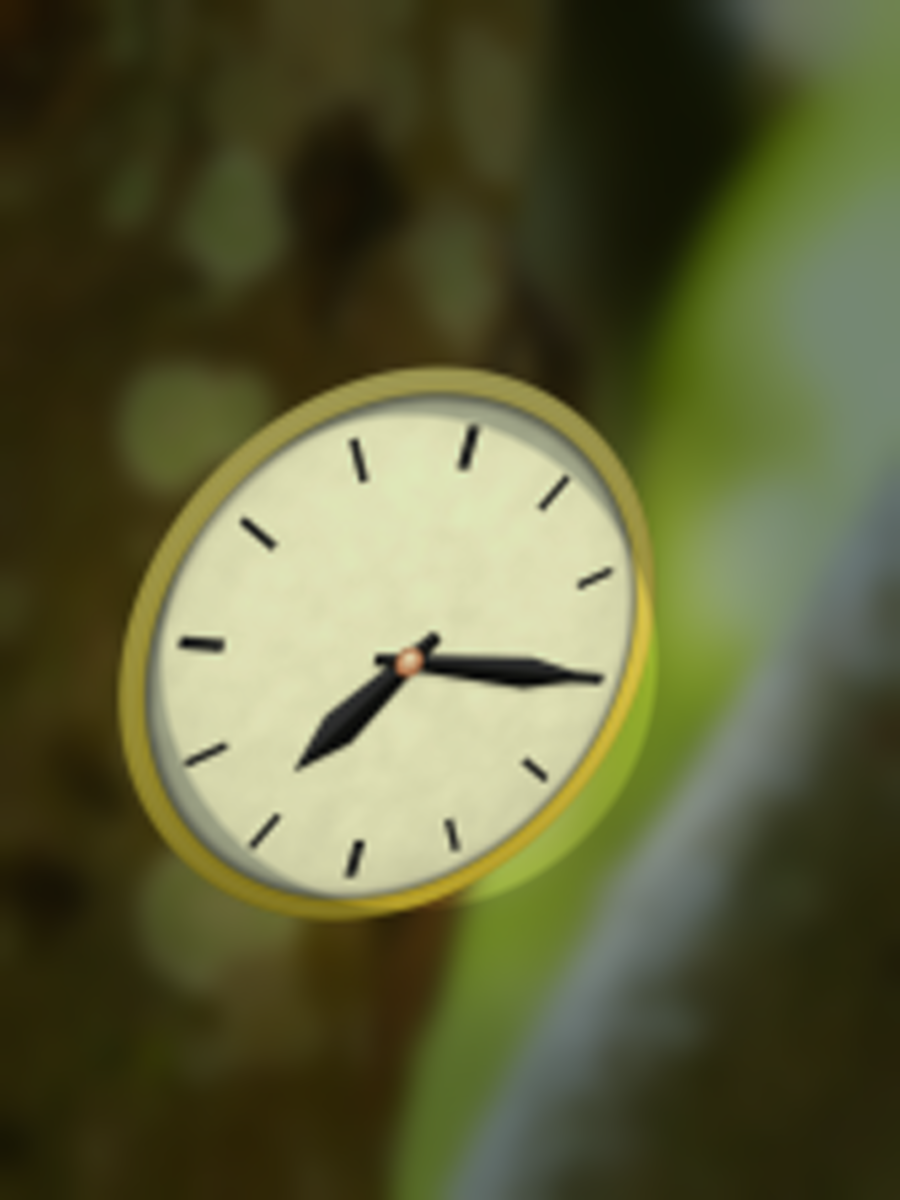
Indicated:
h=7 m=15
